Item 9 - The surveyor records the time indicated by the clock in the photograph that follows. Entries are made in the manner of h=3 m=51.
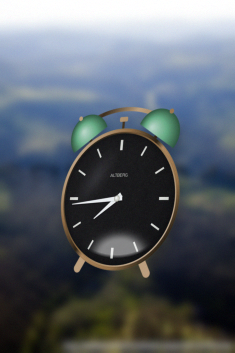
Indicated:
h=7 m=44
